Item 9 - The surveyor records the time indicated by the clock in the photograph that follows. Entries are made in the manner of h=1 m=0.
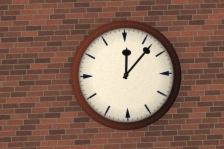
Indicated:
h=12 m=7
